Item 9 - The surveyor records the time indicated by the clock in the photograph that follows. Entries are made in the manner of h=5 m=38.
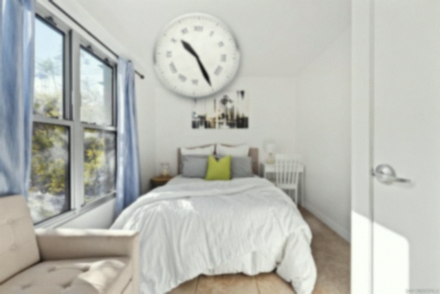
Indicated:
h=10 m=25
